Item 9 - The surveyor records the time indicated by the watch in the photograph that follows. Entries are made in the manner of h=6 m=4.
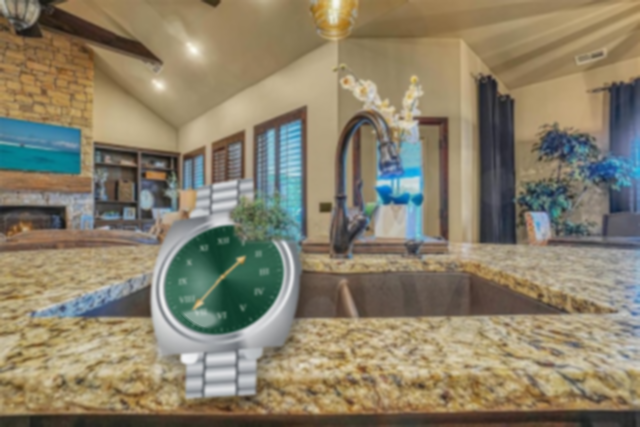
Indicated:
h=1 m=37
